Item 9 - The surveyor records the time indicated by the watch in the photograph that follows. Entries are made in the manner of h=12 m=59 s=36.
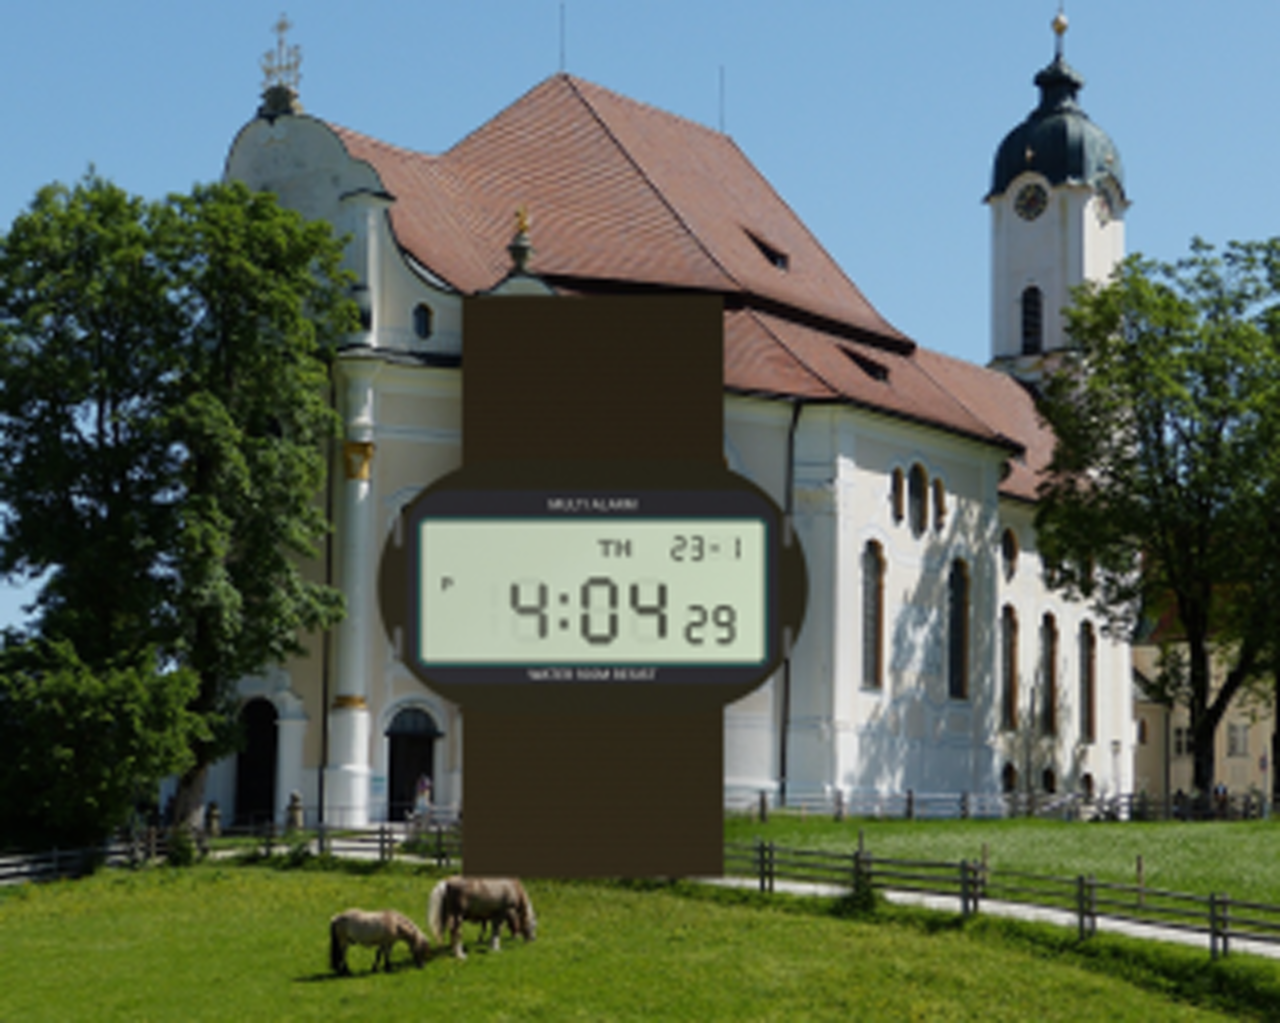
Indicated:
h=4 m=4 s=29
